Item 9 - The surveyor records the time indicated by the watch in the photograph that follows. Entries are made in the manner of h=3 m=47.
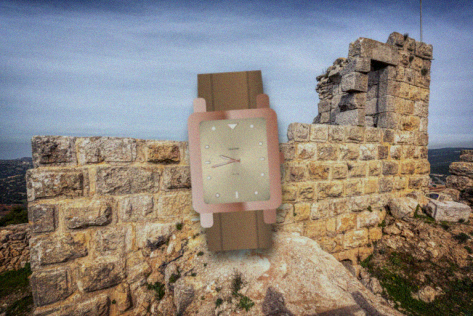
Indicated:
h=9 m=43
